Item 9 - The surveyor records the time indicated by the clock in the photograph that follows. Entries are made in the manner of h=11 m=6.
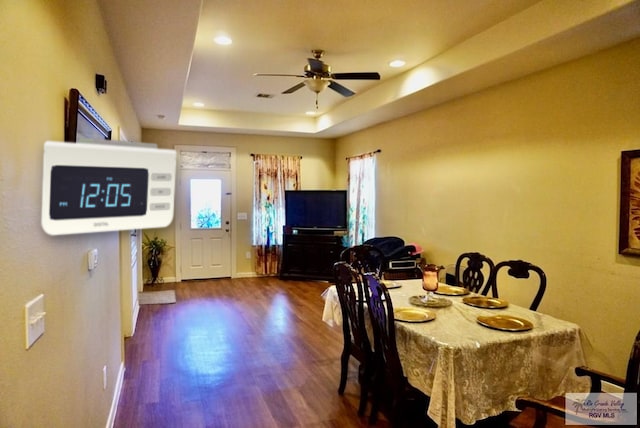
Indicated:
h=12 m=5
